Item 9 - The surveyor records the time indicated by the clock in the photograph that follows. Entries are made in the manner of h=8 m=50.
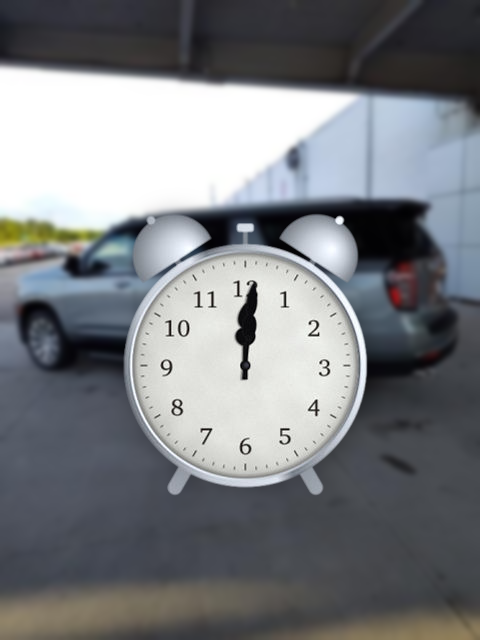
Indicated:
h=12 m=1
